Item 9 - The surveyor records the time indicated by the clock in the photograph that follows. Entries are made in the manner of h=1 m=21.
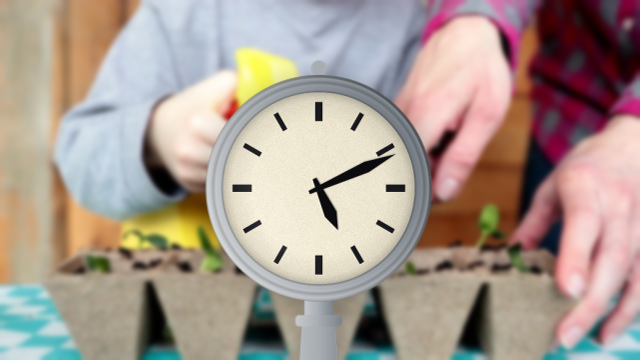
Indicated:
h=5 m=11
